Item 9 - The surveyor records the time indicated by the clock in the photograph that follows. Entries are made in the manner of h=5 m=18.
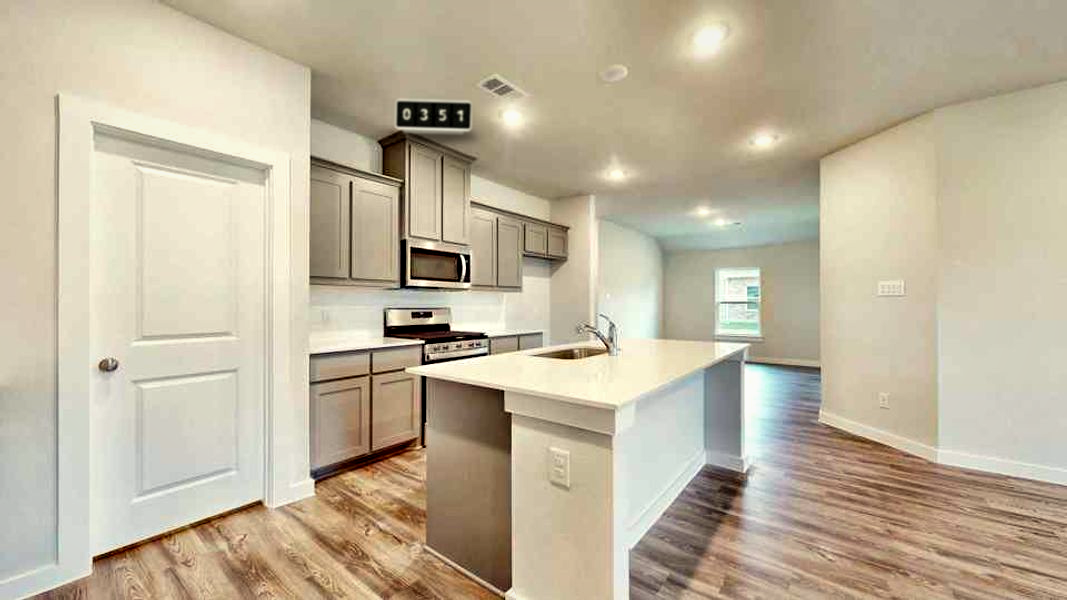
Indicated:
h=3 m=51
